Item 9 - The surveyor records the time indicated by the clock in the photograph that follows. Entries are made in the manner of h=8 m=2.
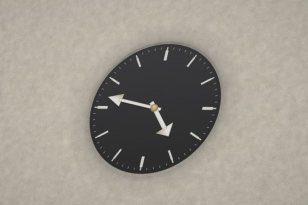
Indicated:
h=4 m=47
